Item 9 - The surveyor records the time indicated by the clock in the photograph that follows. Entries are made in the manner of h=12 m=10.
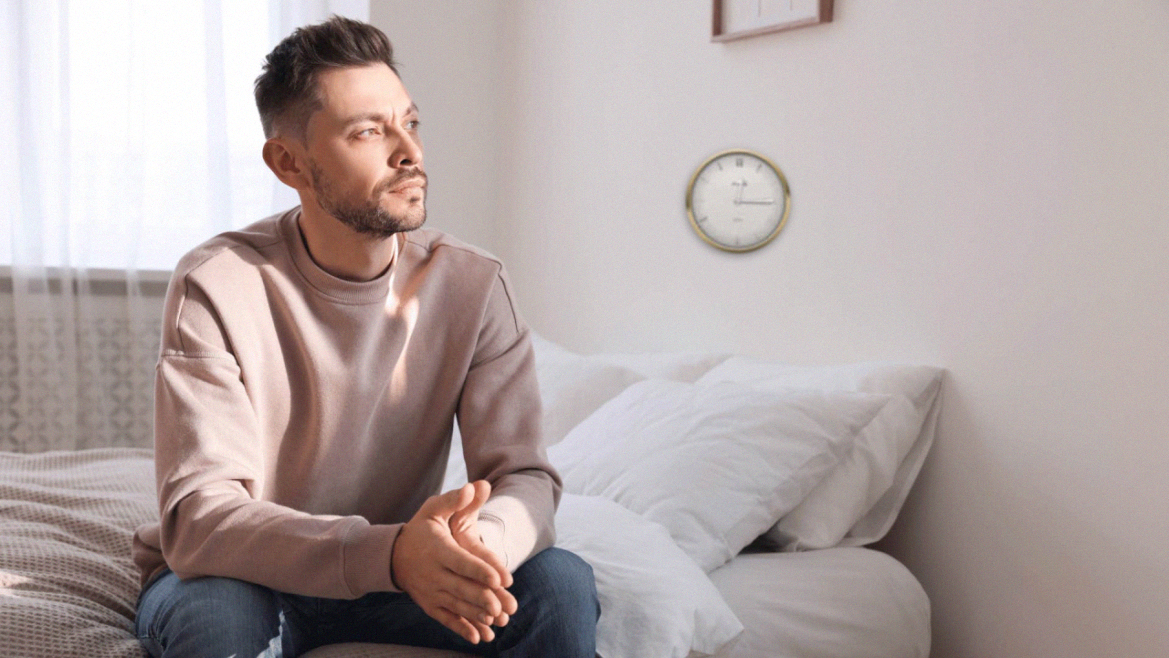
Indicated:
h=12 m=15
